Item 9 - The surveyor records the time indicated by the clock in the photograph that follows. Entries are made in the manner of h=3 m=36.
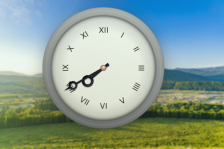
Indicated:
h=7 m=40
